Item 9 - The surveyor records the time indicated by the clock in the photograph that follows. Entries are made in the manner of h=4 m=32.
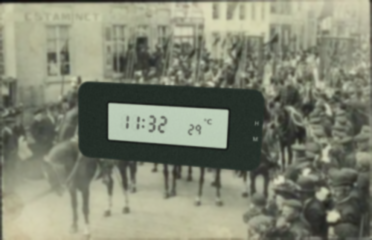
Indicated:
h=11 m=32
